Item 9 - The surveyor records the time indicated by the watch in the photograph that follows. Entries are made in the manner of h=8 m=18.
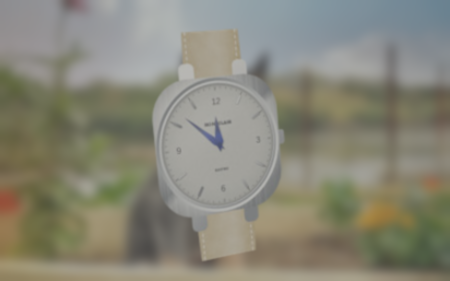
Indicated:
h=11 m=52
